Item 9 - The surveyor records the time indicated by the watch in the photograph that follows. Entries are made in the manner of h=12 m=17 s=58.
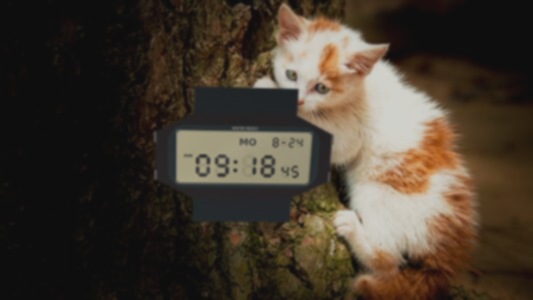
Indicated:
h=9 m=18 s=45
